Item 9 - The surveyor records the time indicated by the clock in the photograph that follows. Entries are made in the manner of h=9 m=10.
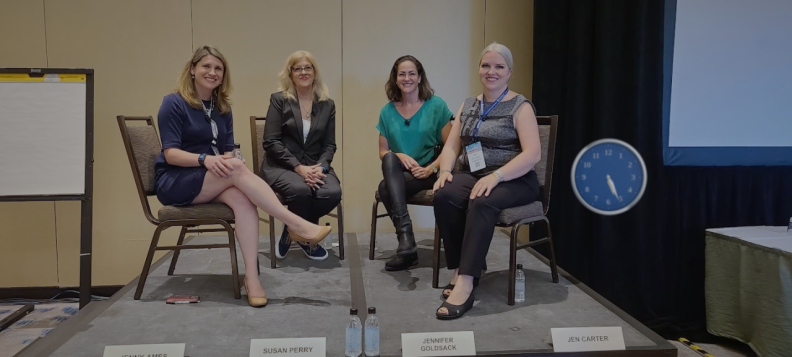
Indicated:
h=5 m=26
